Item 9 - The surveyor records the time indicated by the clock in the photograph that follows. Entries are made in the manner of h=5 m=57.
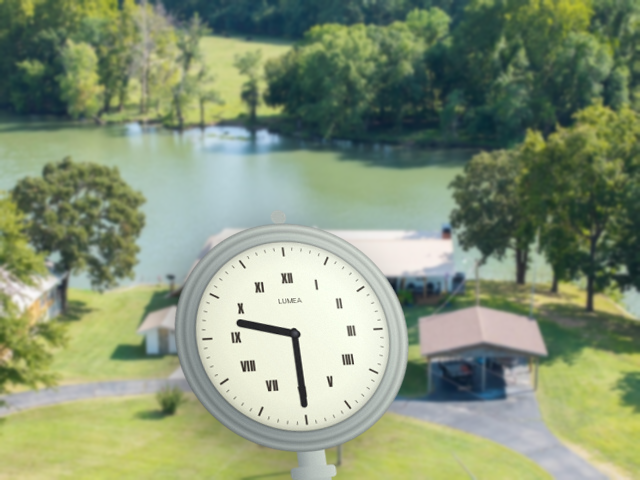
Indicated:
h=9 m=30
